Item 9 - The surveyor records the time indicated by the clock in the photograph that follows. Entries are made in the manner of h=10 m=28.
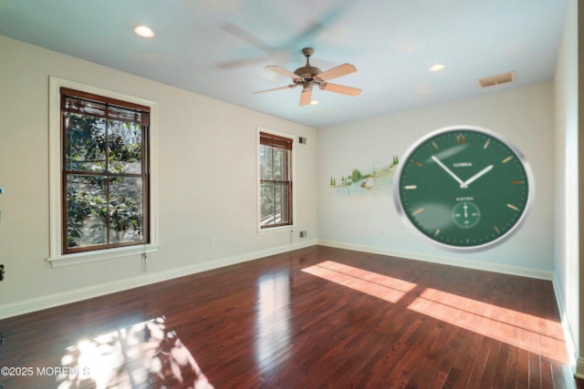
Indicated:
h=1 m=53
